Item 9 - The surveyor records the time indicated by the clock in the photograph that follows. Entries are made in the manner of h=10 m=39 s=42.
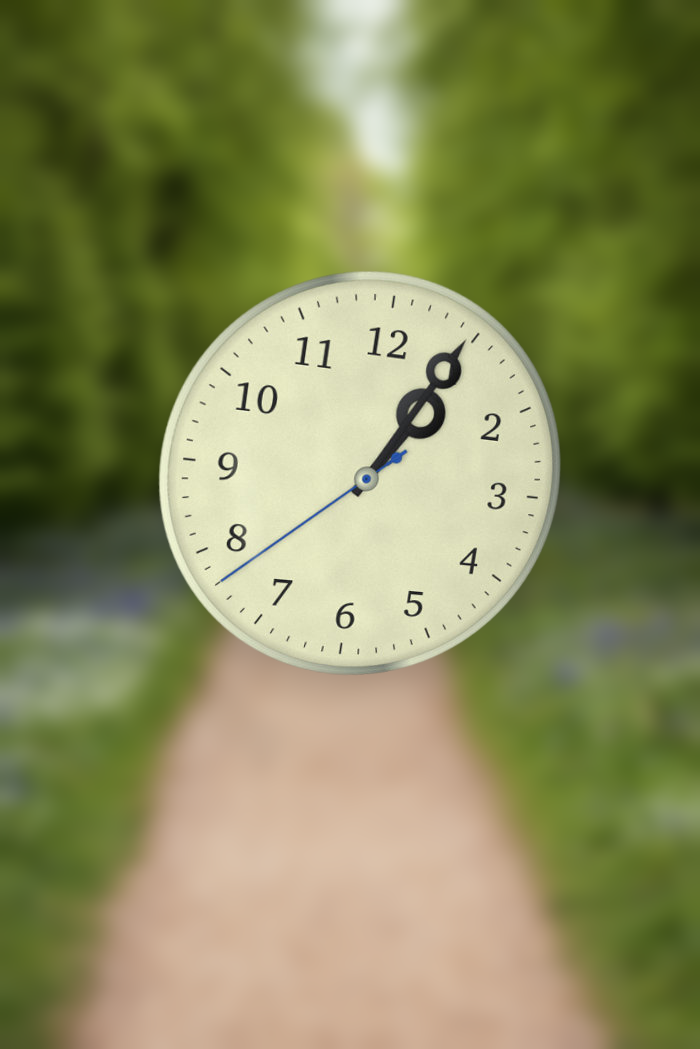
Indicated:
h=1 m=4 s=38
